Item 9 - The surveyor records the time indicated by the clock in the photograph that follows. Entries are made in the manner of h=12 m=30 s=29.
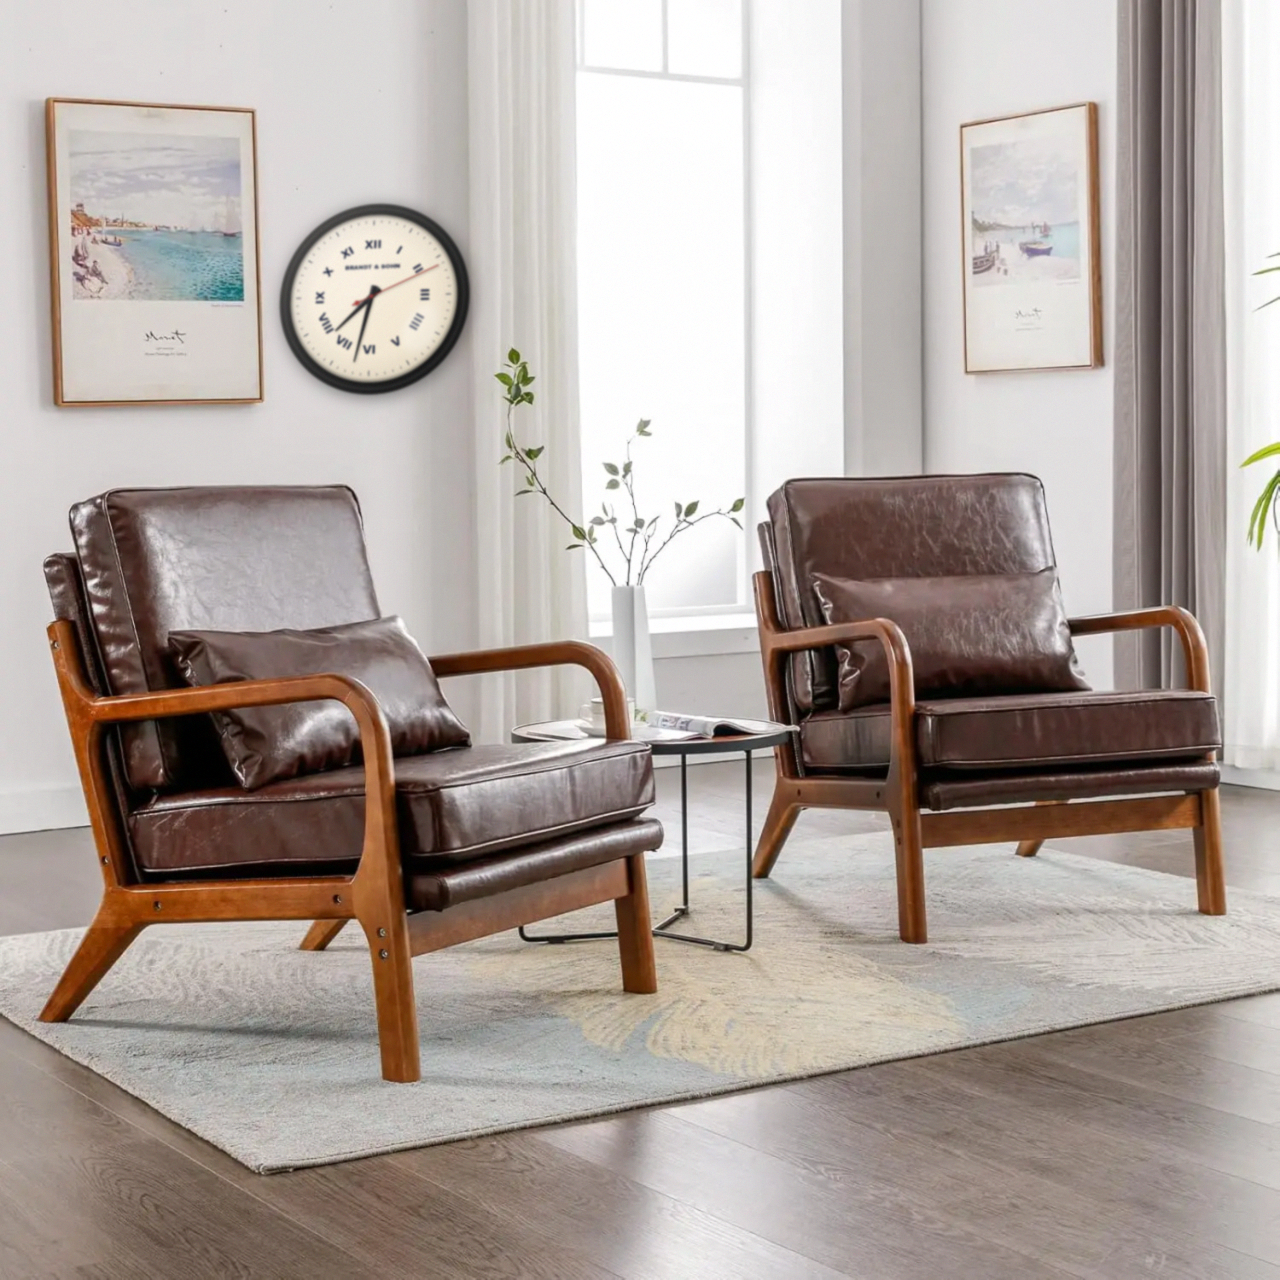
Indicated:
h=7 m=32 s=11
